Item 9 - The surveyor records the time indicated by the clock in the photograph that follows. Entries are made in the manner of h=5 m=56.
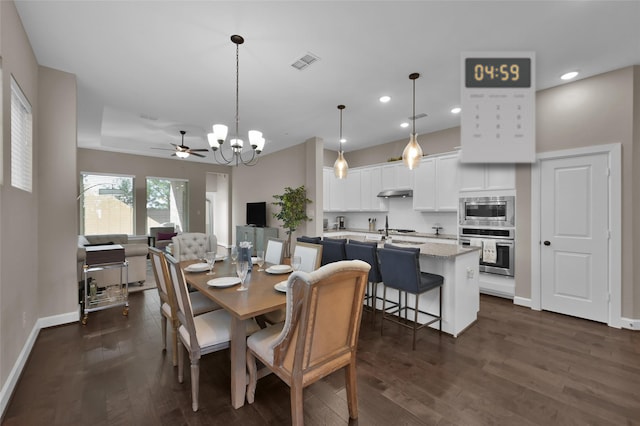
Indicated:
h=4 m=59
